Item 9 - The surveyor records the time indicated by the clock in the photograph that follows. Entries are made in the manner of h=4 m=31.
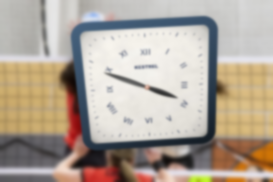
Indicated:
h=3 m=49
